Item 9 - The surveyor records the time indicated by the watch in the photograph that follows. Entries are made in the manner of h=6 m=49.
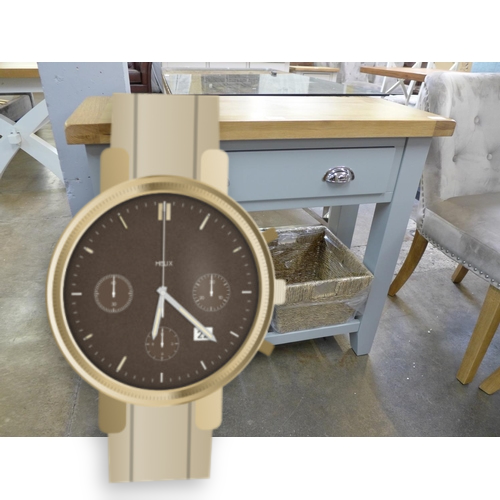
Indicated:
h=6 m=22
